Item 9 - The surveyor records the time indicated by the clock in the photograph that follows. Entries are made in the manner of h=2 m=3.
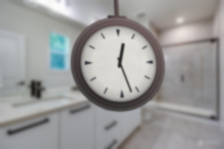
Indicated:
h=12 m=27
